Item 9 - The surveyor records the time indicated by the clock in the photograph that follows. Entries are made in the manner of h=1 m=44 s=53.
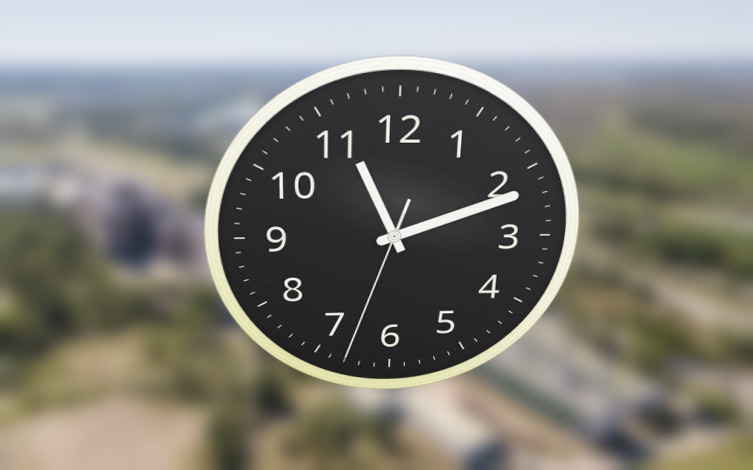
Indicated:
h=11 m=11 s=33
